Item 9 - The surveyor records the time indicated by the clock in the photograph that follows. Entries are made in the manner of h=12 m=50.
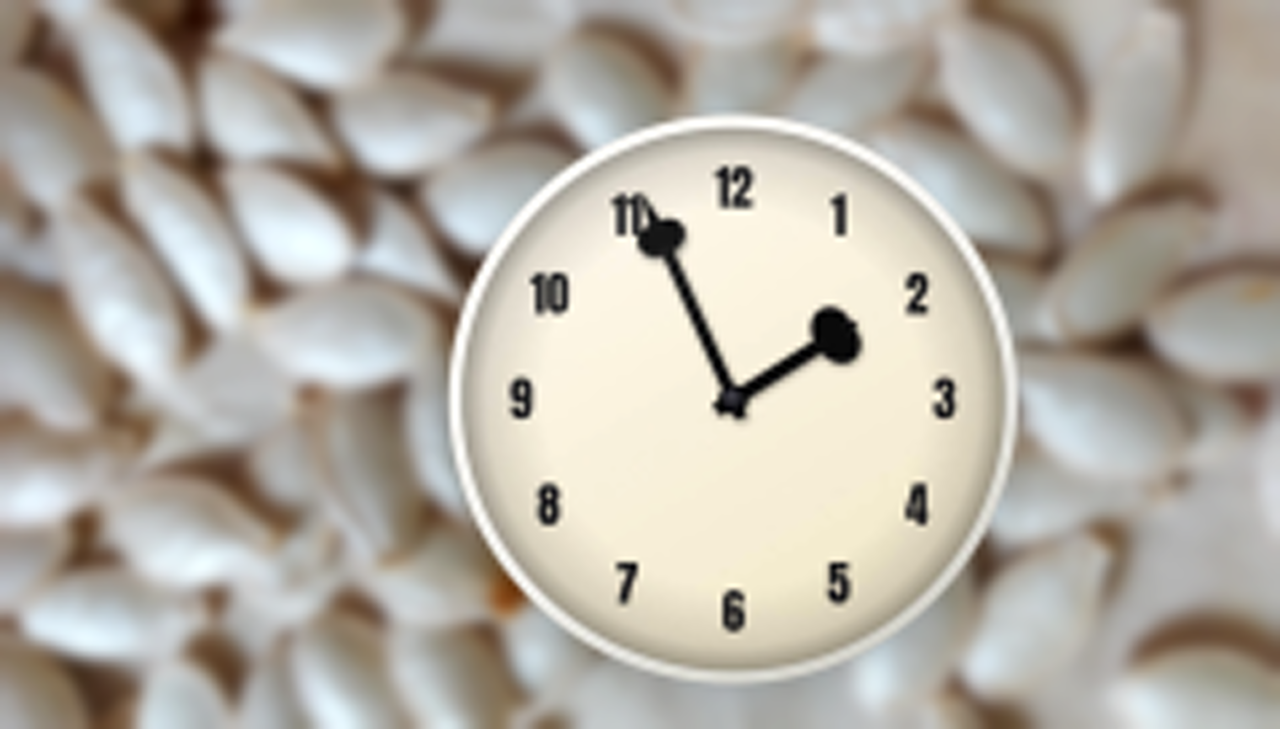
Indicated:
h=1 m=56
